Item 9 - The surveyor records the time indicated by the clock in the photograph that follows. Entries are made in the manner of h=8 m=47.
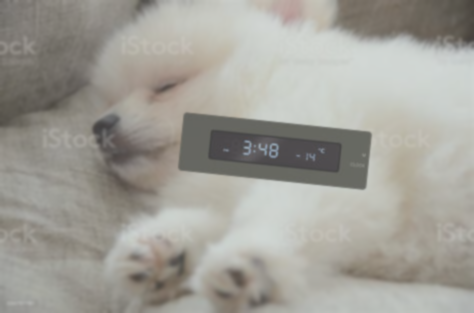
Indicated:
h=3 m=48
